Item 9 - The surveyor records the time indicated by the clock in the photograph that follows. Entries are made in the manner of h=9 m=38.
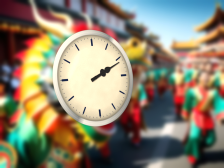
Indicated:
h=2 m=11
